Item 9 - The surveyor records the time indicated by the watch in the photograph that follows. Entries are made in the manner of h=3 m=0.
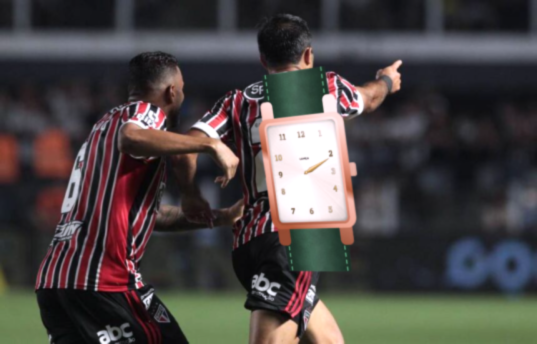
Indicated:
h=2 m=11
